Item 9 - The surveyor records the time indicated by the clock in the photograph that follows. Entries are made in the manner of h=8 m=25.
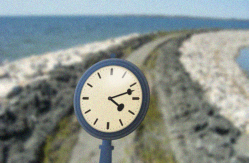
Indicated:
h=4 m=12
